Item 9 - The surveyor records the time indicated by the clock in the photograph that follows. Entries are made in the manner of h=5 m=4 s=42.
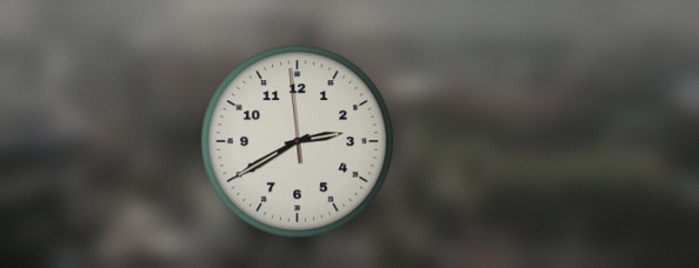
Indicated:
h=2 m=39 s=59
